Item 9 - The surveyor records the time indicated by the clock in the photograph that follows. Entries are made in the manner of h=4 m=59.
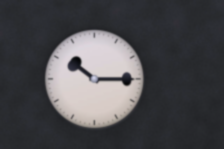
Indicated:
h=10 m=15
